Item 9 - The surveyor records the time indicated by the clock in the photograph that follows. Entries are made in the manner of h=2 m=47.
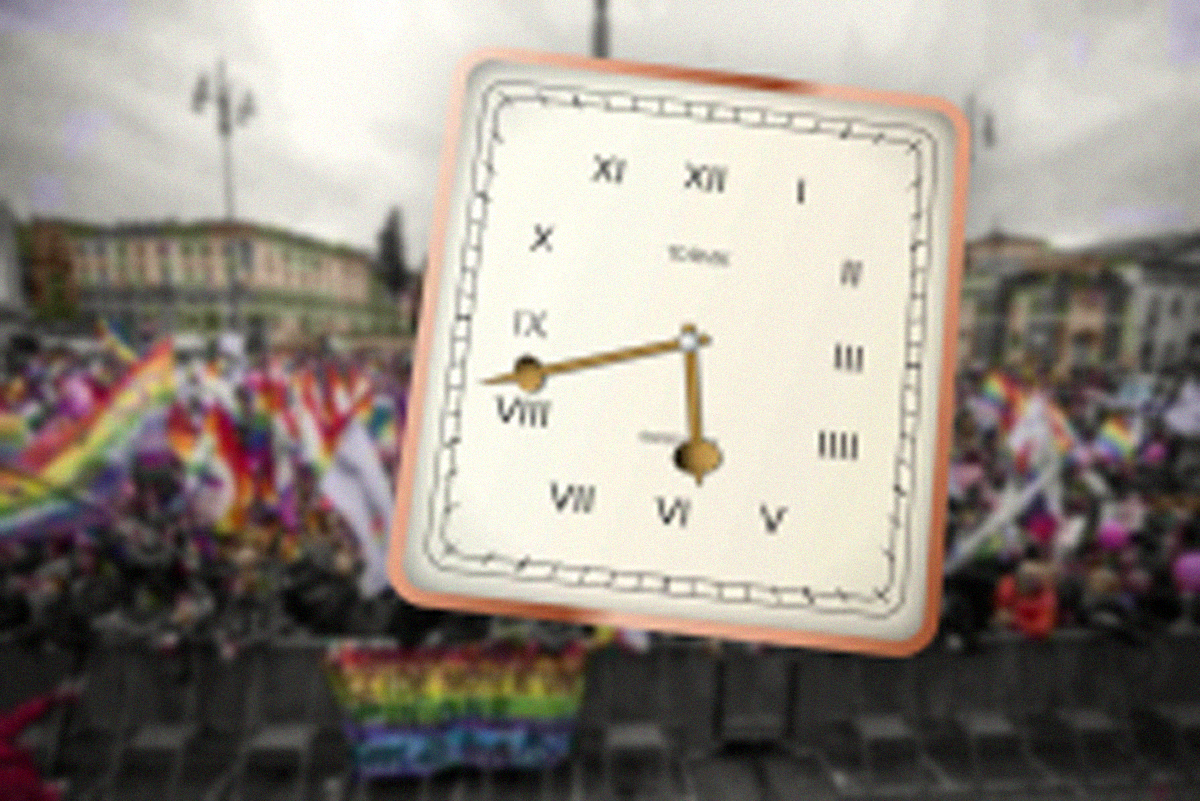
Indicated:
h=5 m=42
